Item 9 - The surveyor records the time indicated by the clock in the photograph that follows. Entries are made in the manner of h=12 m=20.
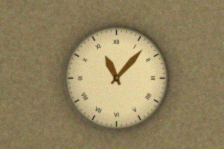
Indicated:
h=11 m=7
